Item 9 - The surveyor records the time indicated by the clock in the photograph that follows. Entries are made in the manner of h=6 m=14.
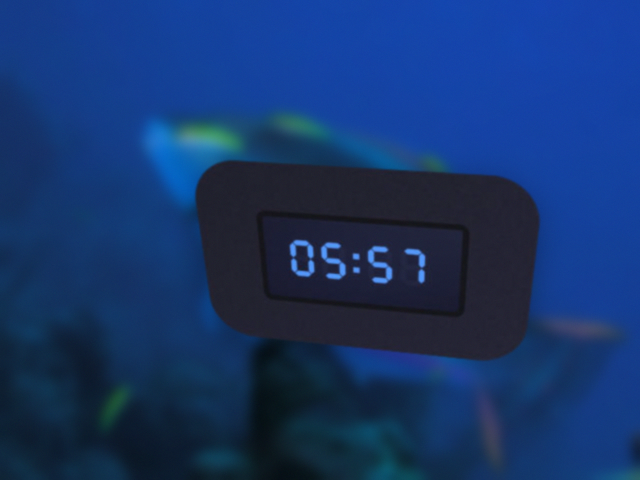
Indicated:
h=5 m=57
